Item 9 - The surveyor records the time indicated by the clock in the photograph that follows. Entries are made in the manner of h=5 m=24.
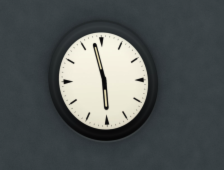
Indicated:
h=5 m=58
